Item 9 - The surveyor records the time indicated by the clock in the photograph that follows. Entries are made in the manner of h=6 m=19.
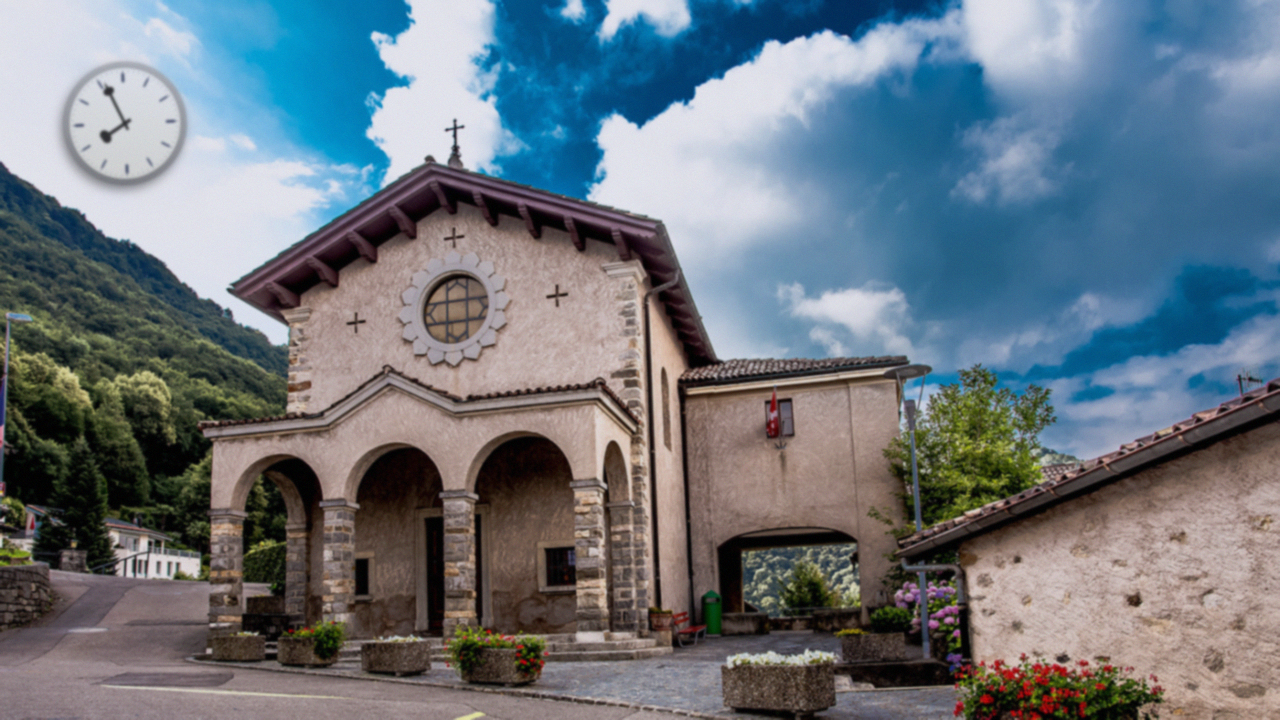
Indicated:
h=7 m=56
